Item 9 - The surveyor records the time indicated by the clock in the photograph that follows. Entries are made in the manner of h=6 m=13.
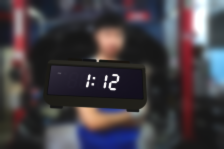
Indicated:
h=1 m=12
